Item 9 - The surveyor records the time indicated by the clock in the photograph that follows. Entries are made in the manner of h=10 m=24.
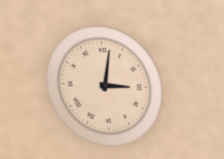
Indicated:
h=3 m=2
